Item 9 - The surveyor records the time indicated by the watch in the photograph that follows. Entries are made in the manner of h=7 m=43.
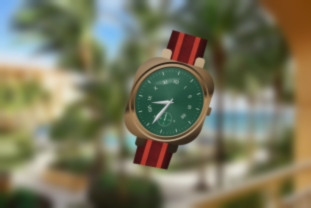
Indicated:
h=8 m=34
